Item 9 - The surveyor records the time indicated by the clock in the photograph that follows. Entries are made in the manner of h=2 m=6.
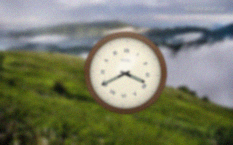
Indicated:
h=3 m=40
